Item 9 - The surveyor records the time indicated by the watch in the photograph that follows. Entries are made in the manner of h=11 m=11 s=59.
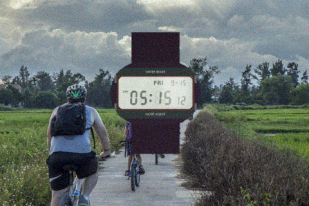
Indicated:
h=5 m=15 s=12
